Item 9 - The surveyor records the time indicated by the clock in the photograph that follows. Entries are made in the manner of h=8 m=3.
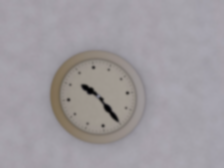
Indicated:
h=10 m=25
